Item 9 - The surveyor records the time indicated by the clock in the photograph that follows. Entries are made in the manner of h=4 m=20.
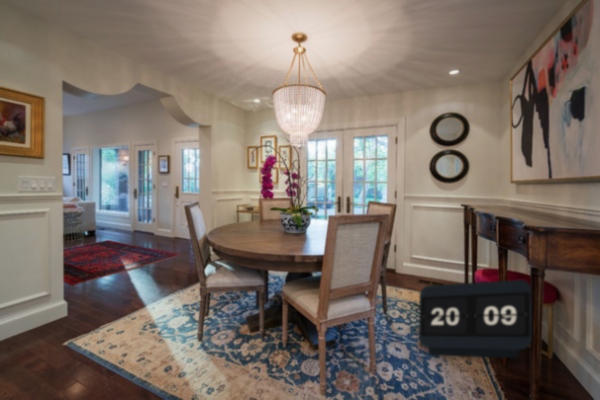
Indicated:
h=20 m=9
